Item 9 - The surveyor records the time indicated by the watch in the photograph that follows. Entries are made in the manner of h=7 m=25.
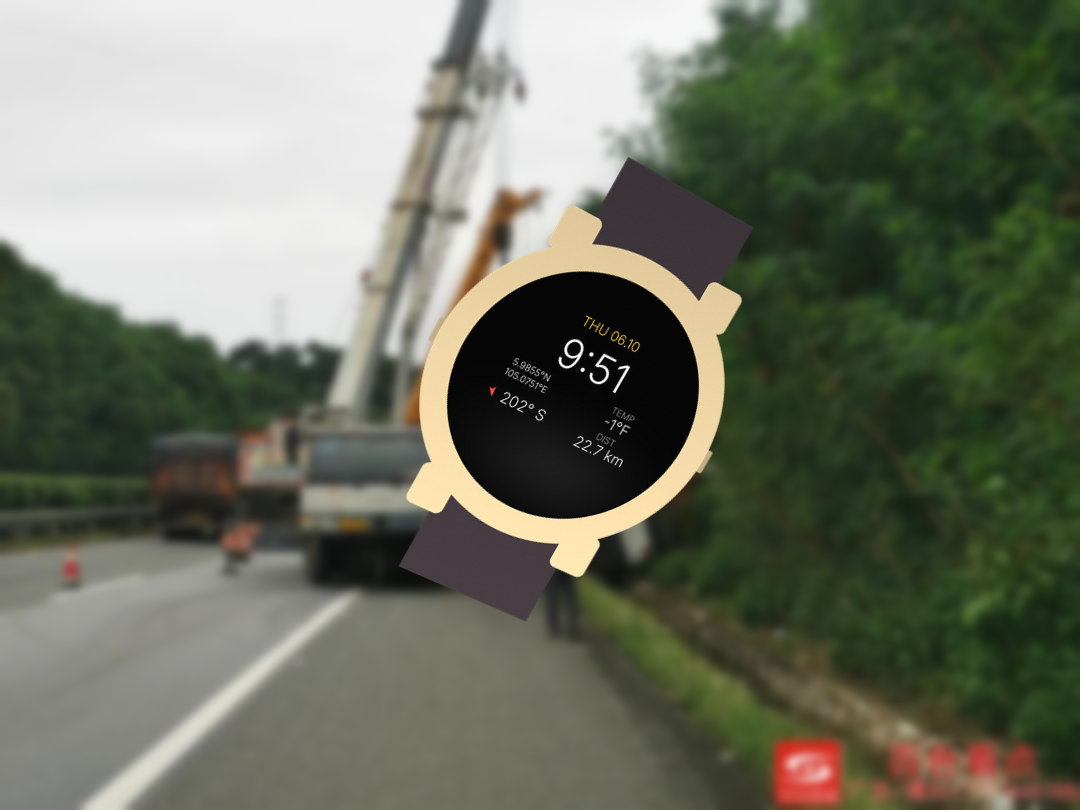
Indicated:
h=9 m=51
